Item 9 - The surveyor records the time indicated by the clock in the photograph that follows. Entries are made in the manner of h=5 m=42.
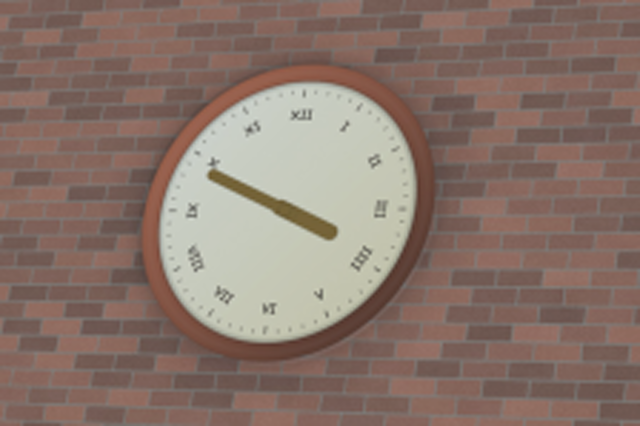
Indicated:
h=3 m=49
